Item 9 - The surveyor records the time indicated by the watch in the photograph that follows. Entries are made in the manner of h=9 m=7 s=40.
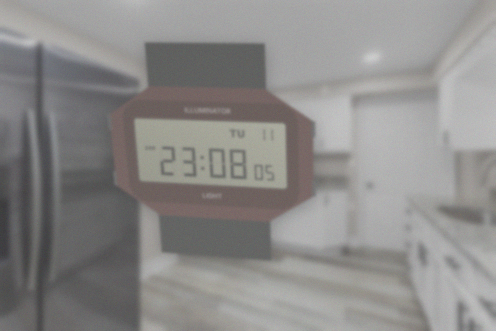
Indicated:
h=23 m=8 s=5
